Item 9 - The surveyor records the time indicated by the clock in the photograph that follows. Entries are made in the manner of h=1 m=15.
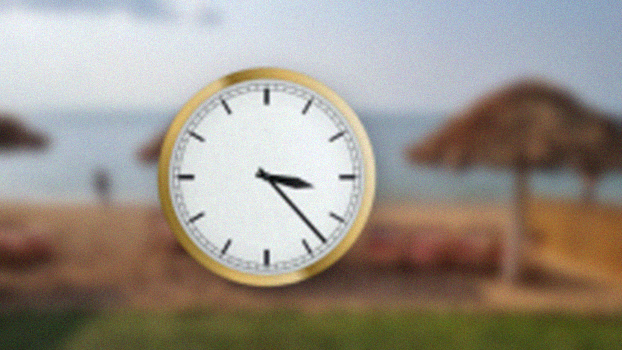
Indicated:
h=3 m=23
